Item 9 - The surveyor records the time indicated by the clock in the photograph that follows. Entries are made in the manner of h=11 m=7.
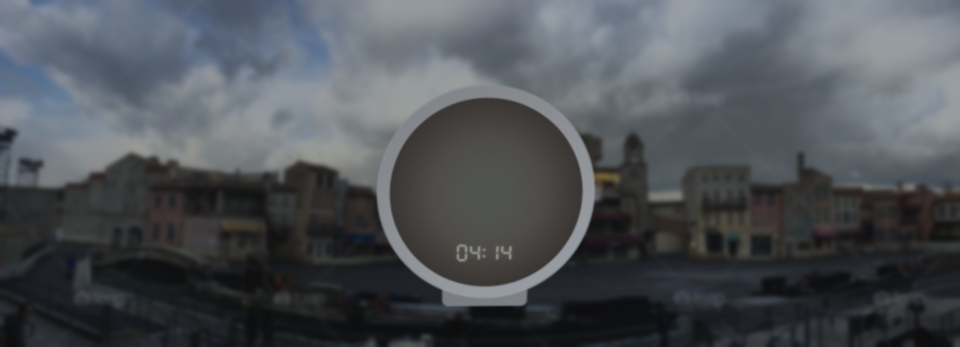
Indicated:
h=4 m=14
